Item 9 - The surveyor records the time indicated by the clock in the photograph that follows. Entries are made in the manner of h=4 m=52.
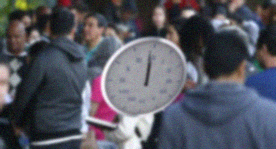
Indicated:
h=11 m=59
